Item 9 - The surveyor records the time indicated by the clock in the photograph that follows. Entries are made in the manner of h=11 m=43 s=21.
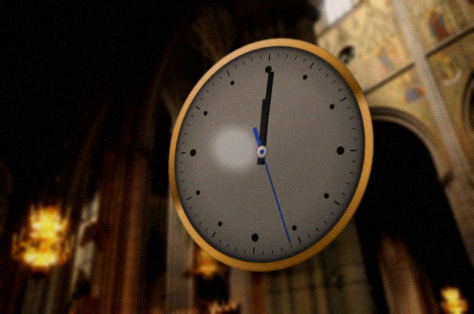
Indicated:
h=12 m=0 s=26
